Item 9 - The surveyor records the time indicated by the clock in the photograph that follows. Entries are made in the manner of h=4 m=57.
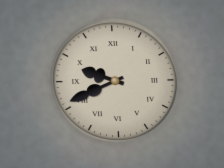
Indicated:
h=9 m=41
